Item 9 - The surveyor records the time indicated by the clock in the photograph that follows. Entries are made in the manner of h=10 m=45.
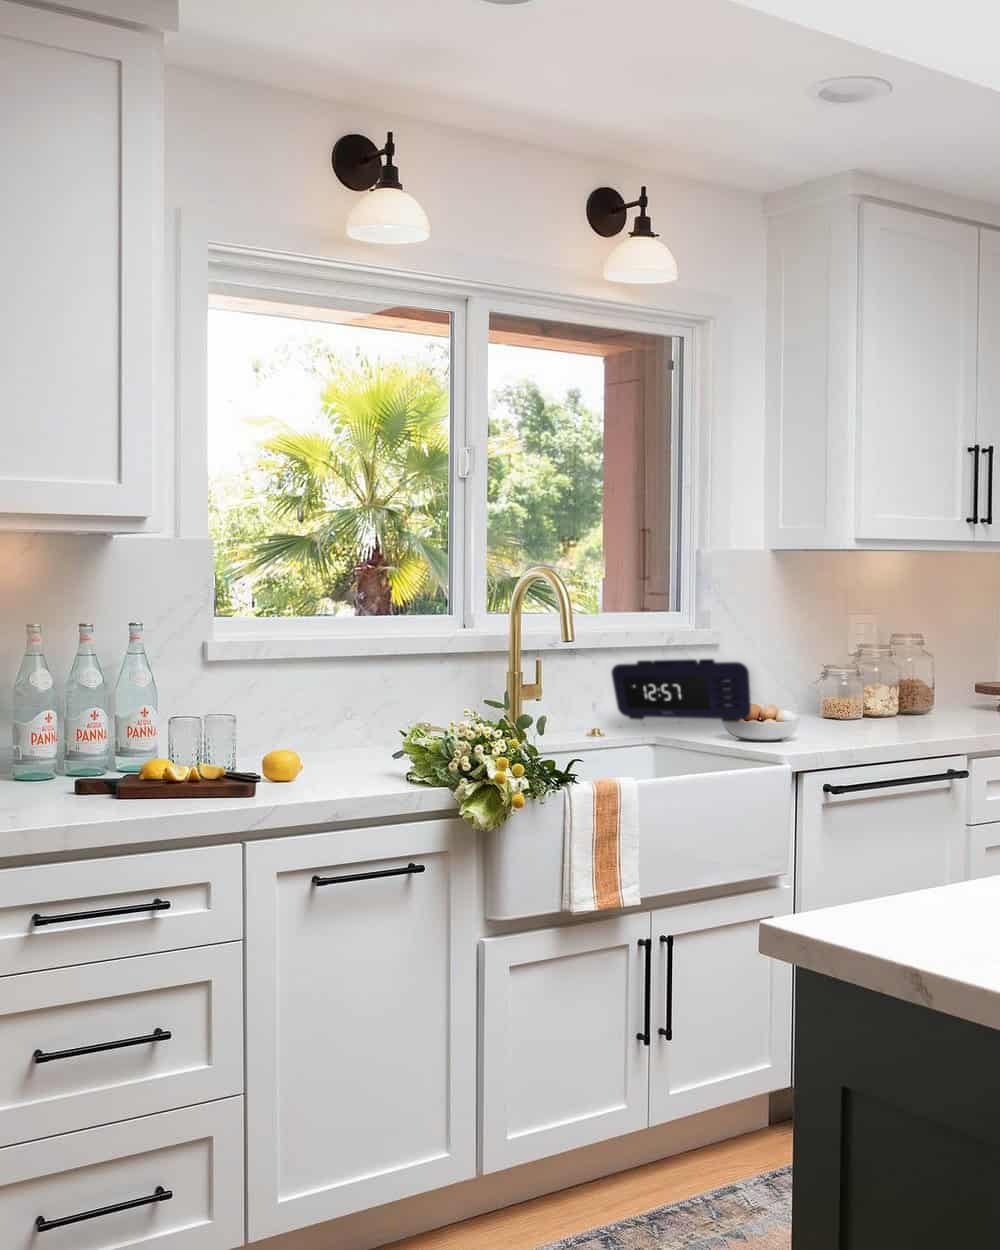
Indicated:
h=12 m=57
